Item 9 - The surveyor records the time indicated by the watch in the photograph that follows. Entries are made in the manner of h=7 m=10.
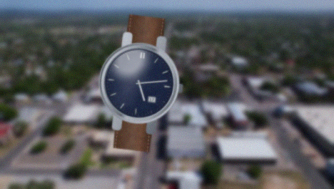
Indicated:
h=5 m=13
